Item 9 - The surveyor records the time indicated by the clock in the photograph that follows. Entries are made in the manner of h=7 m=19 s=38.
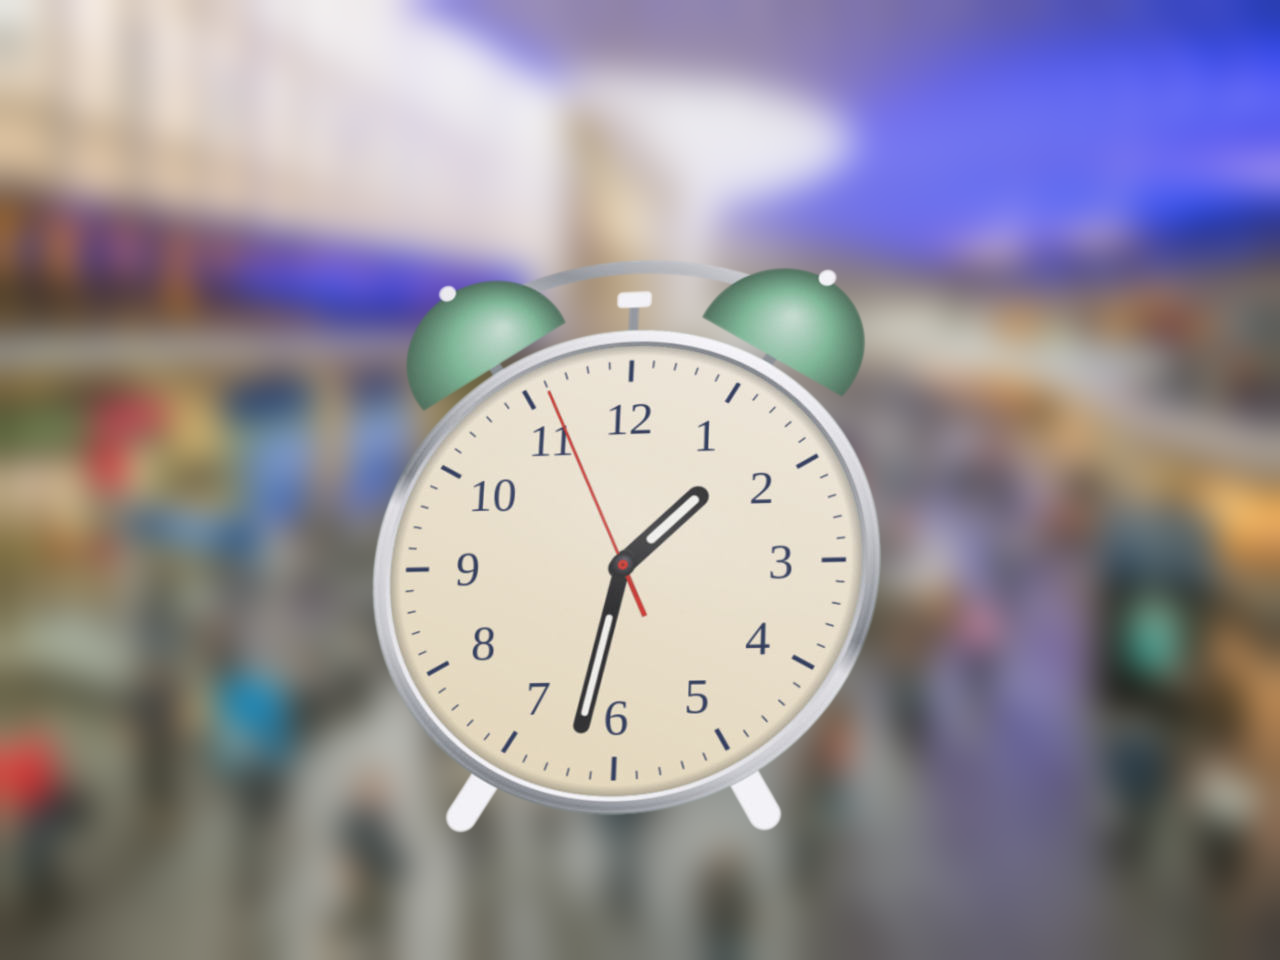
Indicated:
h=1 m=31 s=56
